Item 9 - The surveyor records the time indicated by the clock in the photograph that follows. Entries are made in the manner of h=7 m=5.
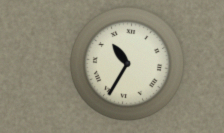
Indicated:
h=10 m=34
